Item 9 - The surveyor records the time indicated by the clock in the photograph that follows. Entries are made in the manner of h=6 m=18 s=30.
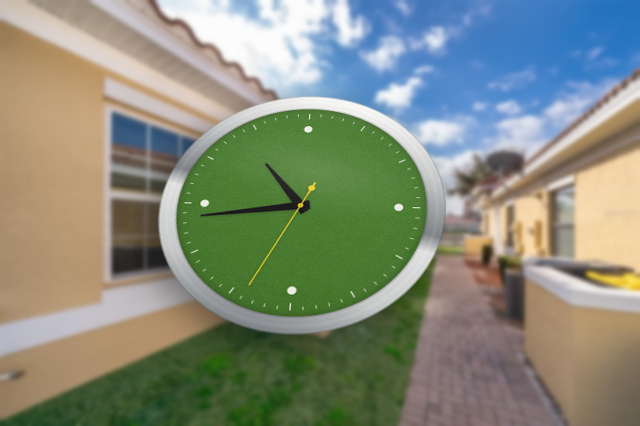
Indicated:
h=10 m=43 s=34
